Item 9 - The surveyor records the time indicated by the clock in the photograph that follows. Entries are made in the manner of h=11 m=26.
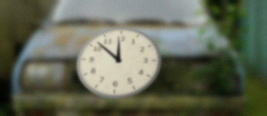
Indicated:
h=11 m=52
